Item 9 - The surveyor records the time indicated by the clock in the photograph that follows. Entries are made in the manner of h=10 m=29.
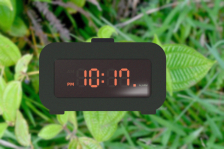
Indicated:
h=10 m=17
